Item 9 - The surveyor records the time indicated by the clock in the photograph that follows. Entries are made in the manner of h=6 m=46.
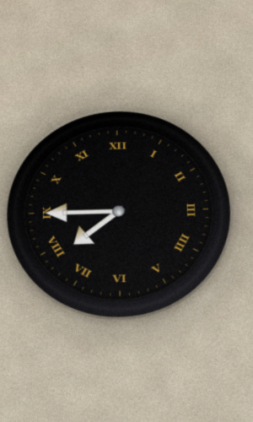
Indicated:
h=7 m=45
